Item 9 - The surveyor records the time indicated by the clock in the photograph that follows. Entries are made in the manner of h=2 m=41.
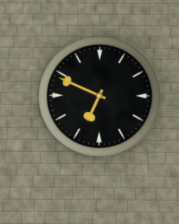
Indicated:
h=6 m=49
